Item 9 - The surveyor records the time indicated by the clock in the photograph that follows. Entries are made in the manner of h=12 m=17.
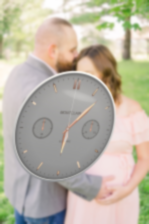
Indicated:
h=6 m=7
